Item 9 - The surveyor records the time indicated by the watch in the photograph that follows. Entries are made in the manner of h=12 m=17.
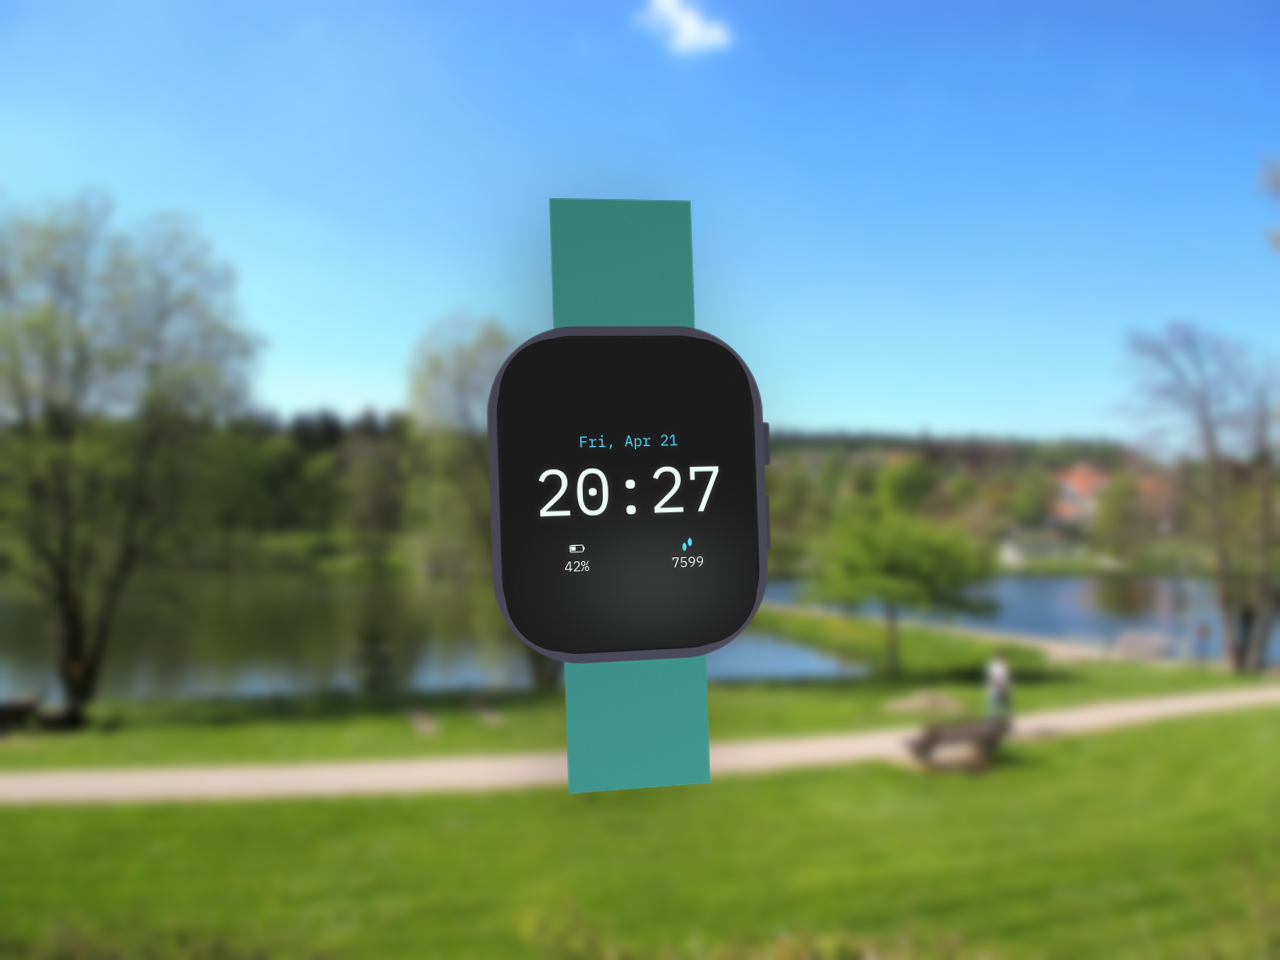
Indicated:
h=20 m=27
